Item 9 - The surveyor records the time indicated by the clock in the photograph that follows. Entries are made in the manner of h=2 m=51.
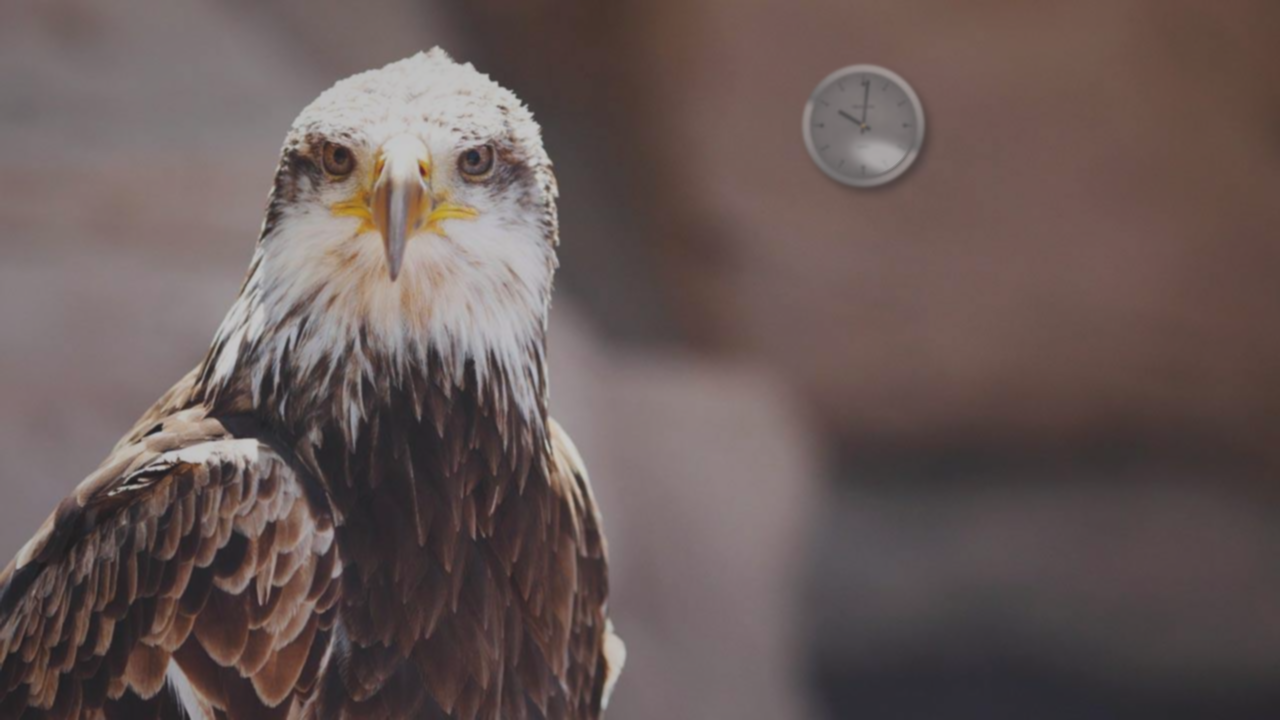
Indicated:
h=10 m=1
